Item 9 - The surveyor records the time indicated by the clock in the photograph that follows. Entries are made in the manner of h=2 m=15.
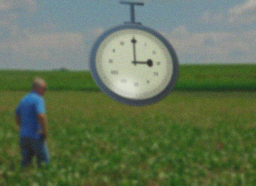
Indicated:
h=3 m=0
